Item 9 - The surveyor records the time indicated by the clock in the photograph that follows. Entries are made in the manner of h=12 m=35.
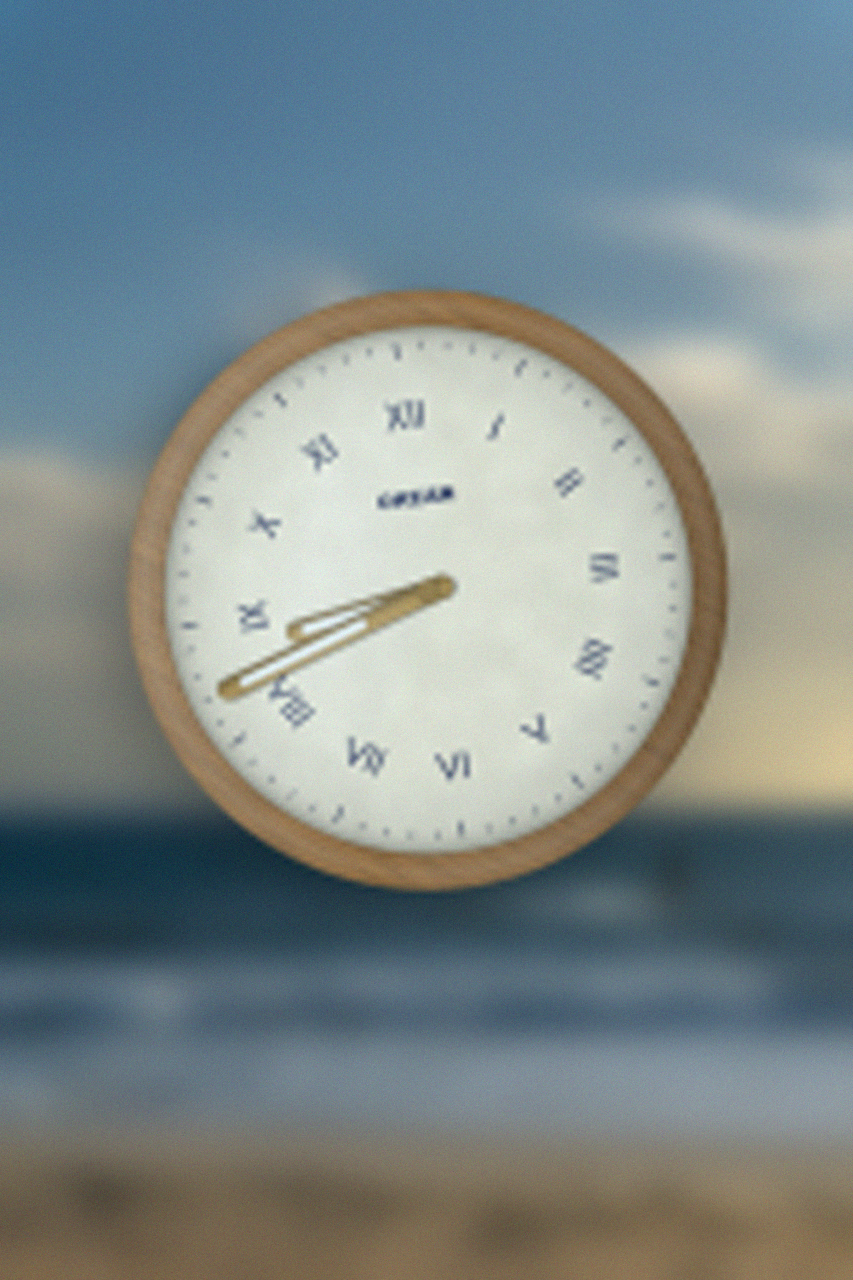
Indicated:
h=8 m=42
